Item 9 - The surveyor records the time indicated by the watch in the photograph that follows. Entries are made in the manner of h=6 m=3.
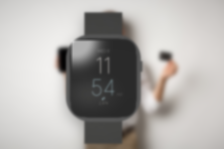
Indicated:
h=11 m=54
